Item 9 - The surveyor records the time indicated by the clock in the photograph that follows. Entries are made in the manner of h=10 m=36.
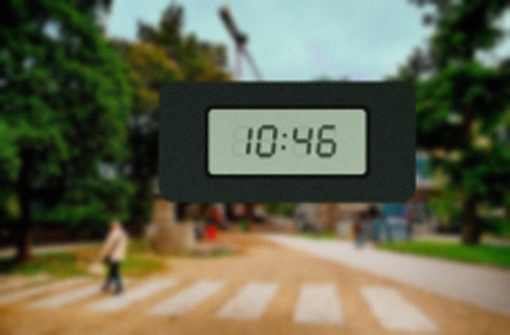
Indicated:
h=10 m=46
